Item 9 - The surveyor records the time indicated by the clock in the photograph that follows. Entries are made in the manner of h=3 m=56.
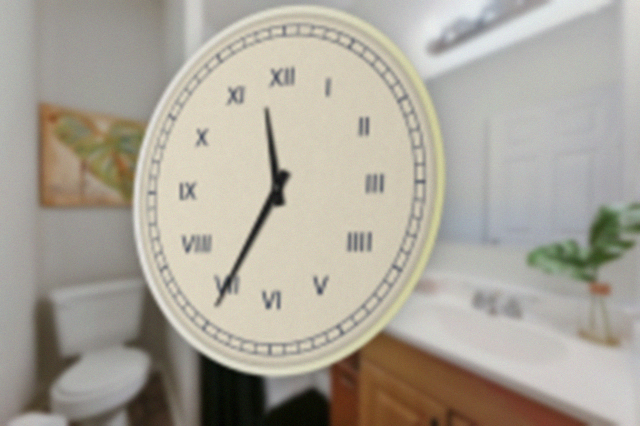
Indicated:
h=11 m=35
